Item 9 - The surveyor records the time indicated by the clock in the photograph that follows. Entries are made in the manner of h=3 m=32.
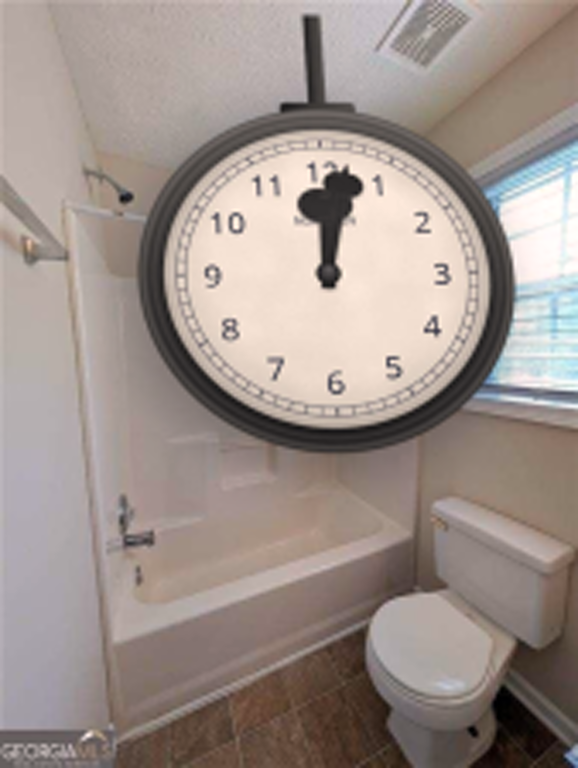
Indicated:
h=12 m=2
